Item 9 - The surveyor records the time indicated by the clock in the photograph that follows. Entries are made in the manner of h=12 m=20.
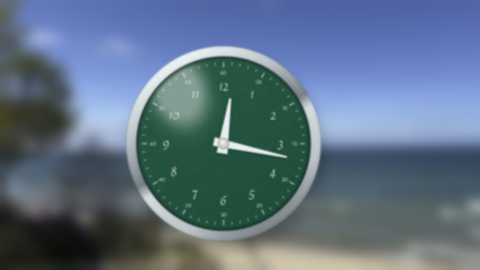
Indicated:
h=12 m=17
